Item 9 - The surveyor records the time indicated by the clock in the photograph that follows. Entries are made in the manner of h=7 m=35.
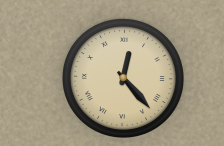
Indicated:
h=12 m=23
